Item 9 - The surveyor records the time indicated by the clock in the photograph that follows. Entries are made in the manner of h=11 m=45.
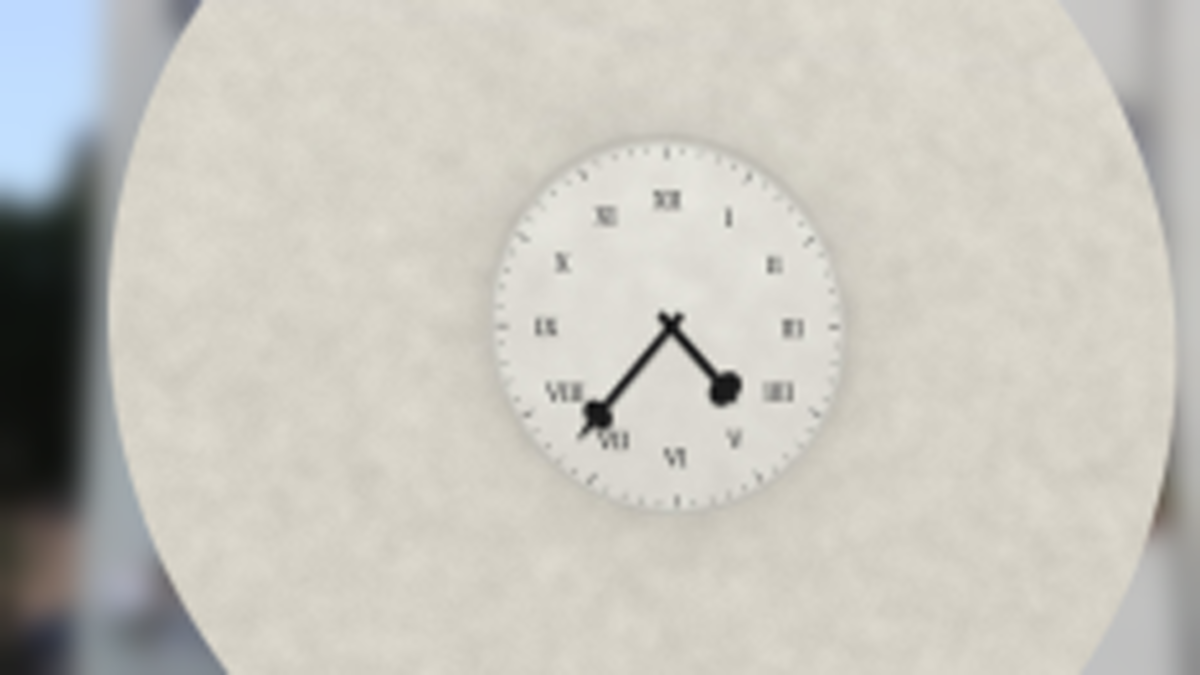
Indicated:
h=4 m=37
